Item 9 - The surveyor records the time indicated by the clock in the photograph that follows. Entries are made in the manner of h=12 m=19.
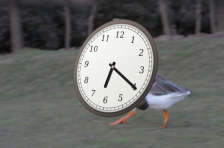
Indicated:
h=6 m=20
